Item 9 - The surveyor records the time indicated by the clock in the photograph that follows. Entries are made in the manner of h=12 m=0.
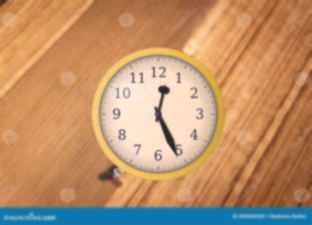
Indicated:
h=12 m=26
